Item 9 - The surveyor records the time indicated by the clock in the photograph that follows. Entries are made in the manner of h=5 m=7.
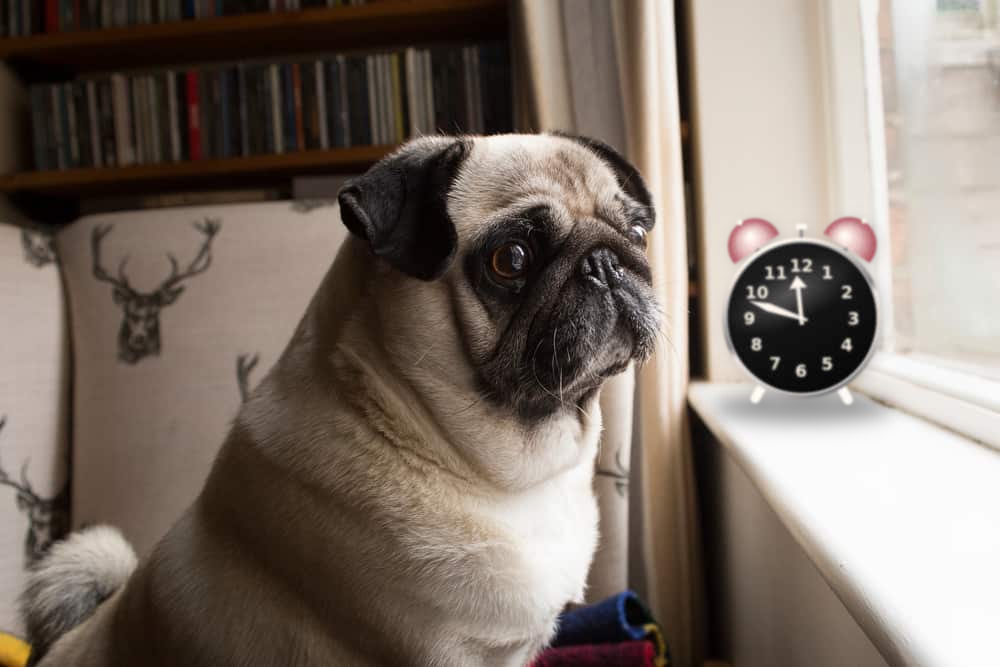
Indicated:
h=11 m=48
